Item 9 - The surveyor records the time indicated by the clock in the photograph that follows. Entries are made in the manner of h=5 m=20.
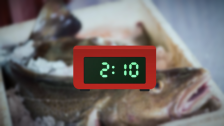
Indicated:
h=2 m=10
